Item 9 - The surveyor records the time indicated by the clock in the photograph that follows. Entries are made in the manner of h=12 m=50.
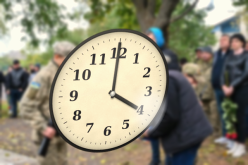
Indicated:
h=4 m=0
